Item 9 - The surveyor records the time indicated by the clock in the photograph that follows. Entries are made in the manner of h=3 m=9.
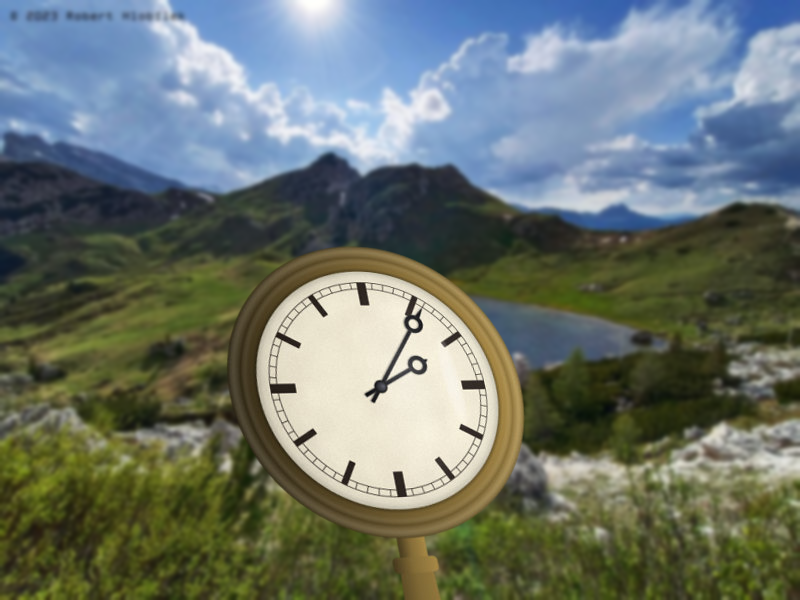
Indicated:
h=2 m=6
